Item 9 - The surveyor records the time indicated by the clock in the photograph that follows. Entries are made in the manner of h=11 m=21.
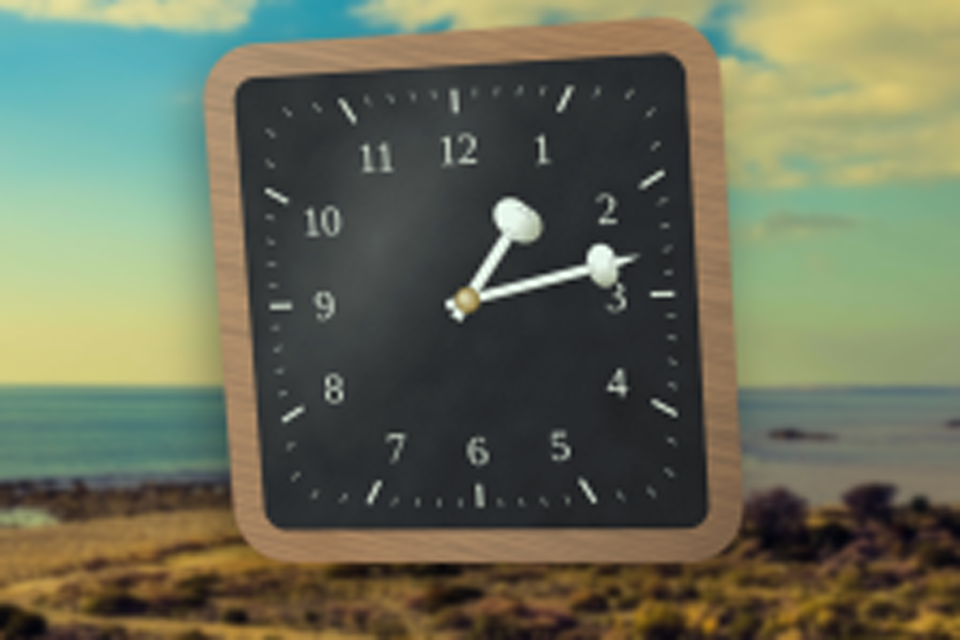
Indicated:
h=1 m=13
